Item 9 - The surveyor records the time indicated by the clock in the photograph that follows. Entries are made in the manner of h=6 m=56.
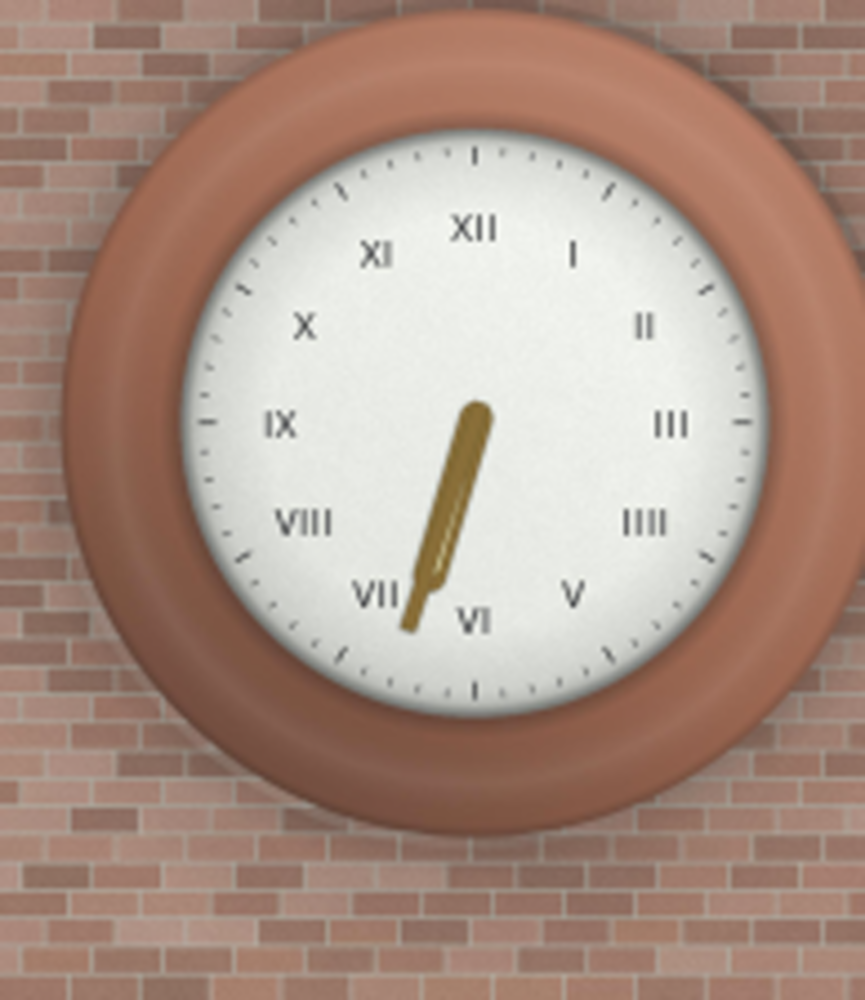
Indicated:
h=6 m=33
